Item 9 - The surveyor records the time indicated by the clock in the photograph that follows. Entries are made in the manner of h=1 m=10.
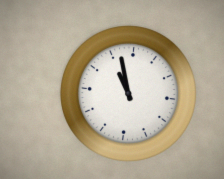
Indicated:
h=10 m=57
